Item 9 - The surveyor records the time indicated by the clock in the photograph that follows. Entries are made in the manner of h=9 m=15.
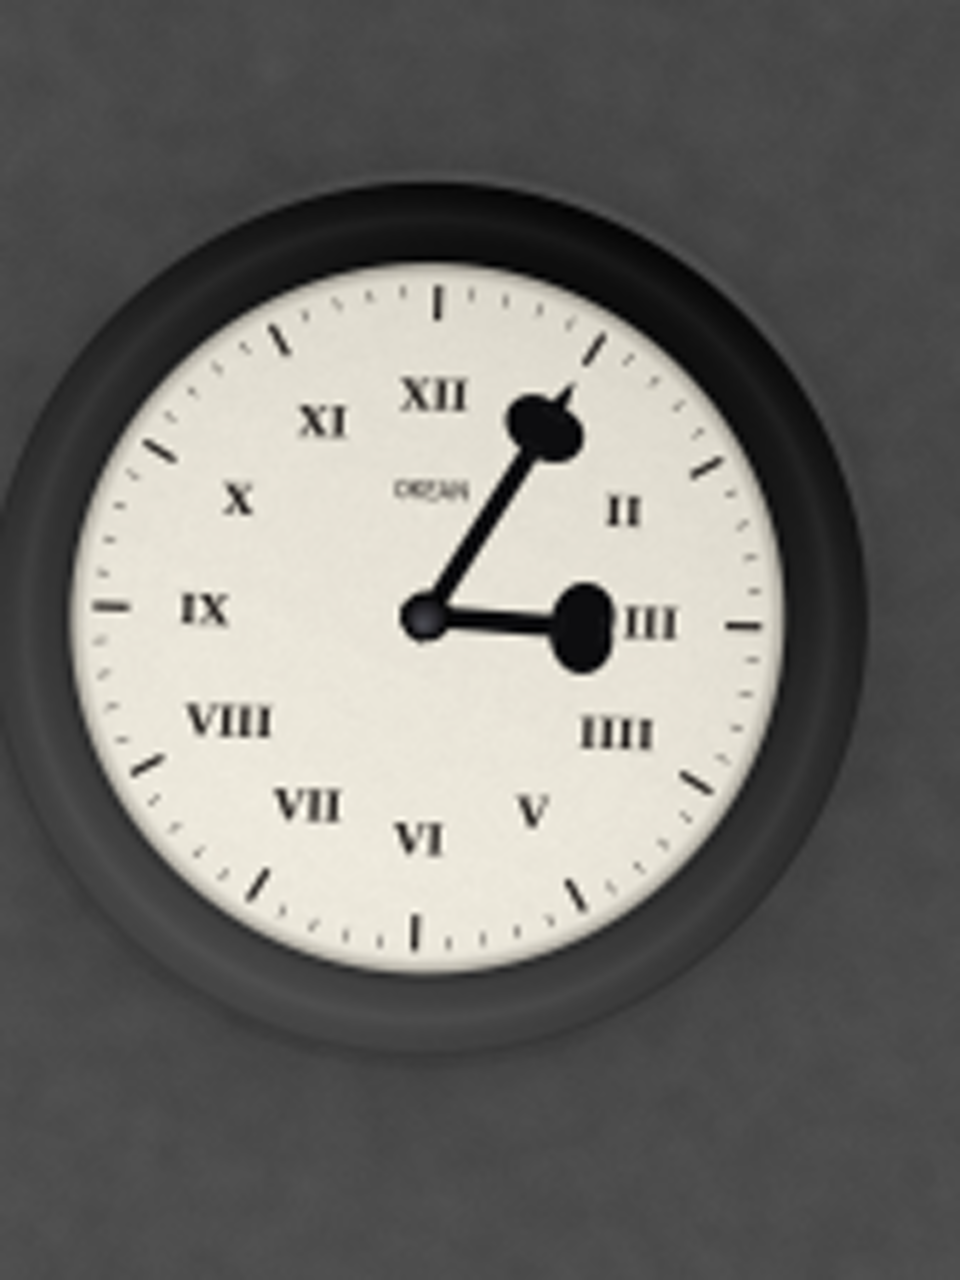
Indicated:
h=3 m=5
